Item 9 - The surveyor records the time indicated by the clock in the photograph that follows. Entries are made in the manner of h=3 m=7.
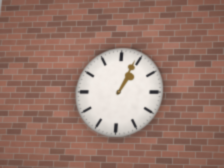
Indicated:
h=1 m=4
